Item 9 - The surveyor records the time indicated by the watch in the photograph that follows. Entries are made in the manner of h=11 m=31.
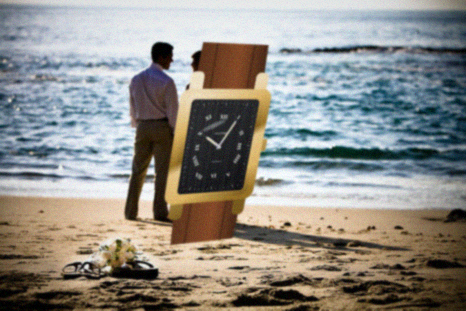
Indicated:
h=10 m=5
